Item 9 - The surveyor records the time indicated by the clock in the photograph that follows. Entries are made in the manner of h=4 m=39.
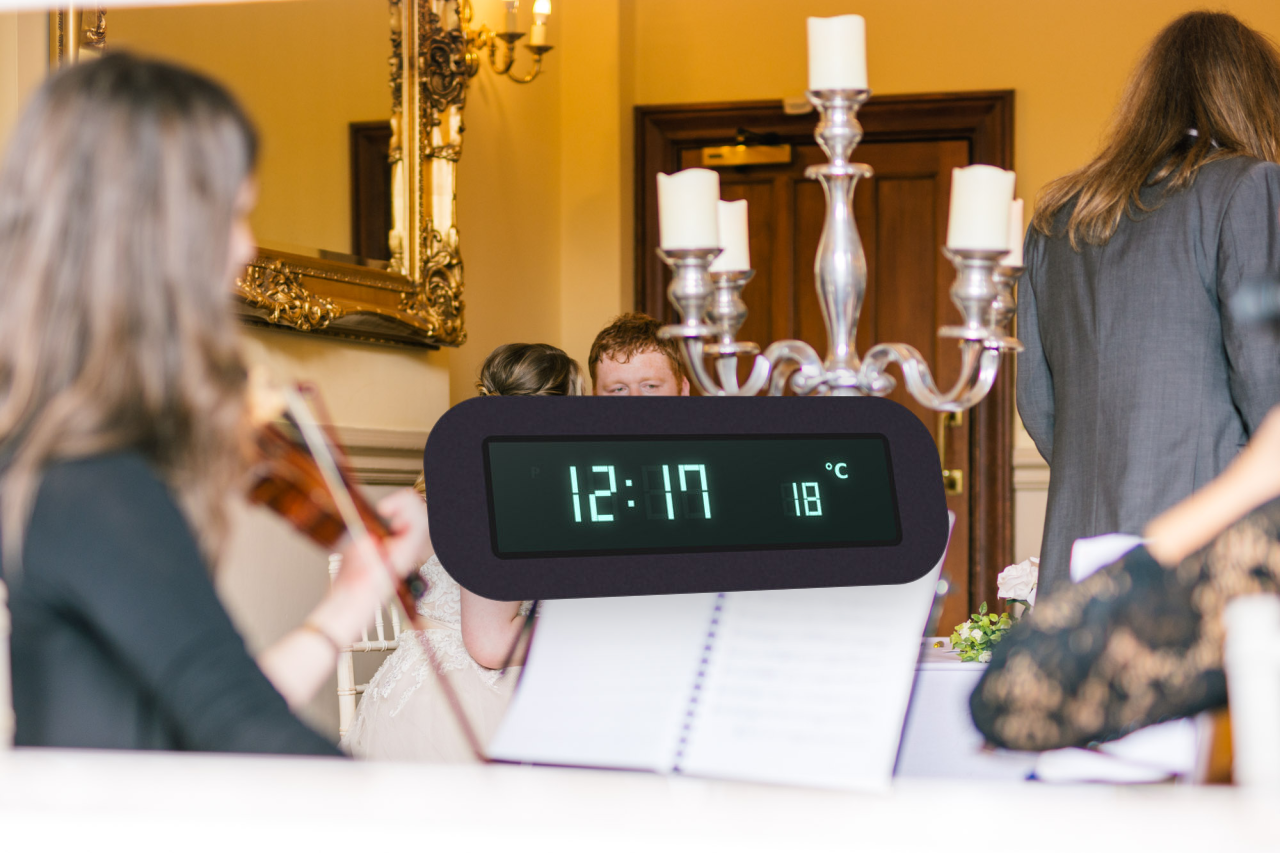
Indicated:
h=12 m=17
